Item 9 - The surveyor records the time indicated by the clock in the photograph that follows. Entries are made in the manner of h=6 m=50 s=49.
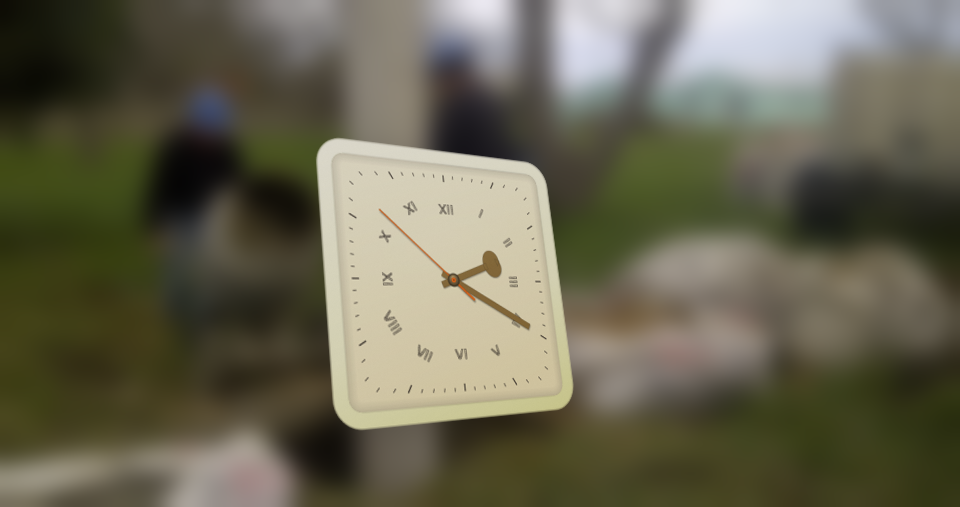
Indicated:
h=2 m=19 s=52
